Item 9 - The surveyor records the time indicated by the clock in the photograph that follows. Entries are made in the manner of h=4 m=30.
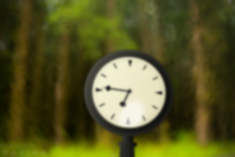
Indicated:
h=6 m=46
